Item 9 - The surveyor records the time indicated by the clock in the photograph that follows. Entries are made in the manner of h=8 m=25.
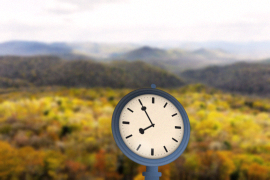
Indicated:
h=7 m=55
